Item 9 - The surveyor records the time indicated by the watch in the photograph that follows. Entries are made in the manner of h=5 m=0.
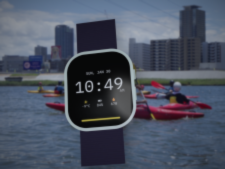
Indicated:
h=10 m=49
